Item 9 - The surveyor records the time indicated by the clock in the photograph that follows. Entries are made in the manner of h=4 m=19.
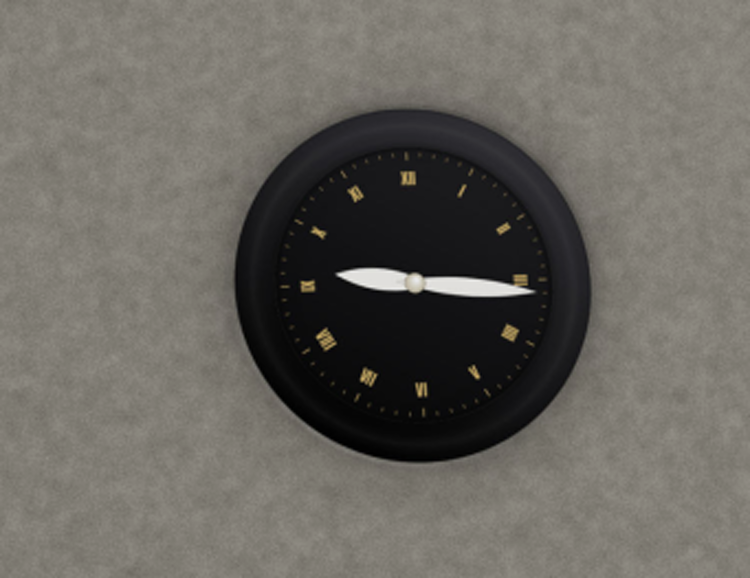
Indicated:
h=9 m=16
